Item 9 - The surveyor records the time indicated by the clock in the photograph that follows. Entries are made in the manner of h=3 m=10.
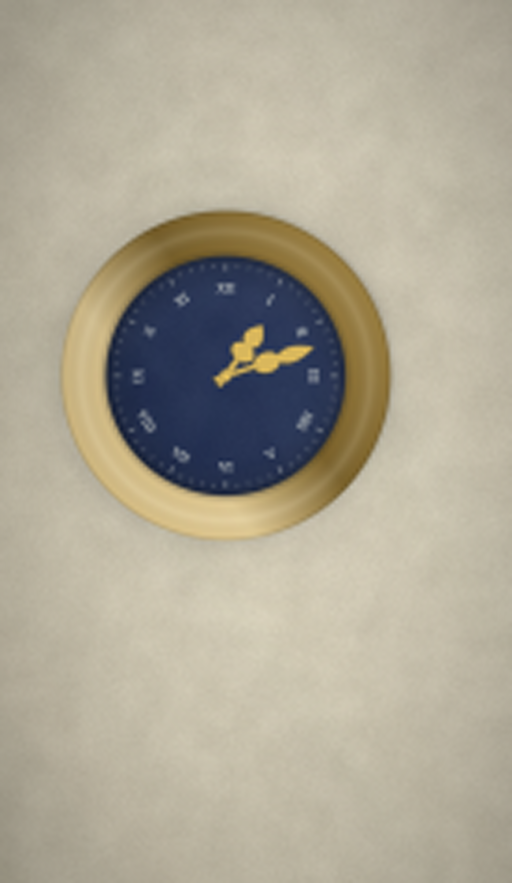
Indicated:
h=1 m=12
